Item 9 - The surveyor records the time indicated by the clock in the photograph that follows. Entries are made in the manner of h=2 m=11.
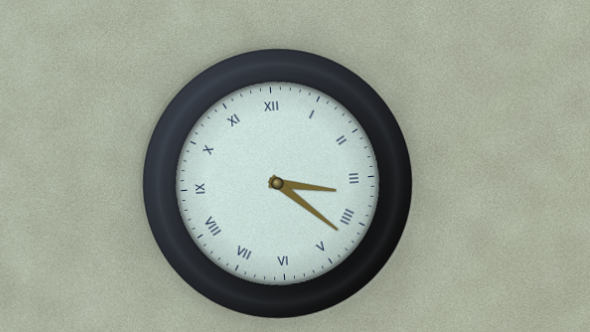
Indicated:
h=3 m=22
